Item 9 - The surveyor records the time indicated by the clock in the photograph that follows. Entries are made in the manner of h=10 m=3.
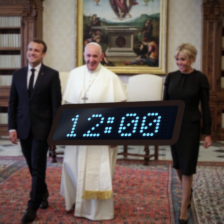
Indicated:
h=12 m=0
